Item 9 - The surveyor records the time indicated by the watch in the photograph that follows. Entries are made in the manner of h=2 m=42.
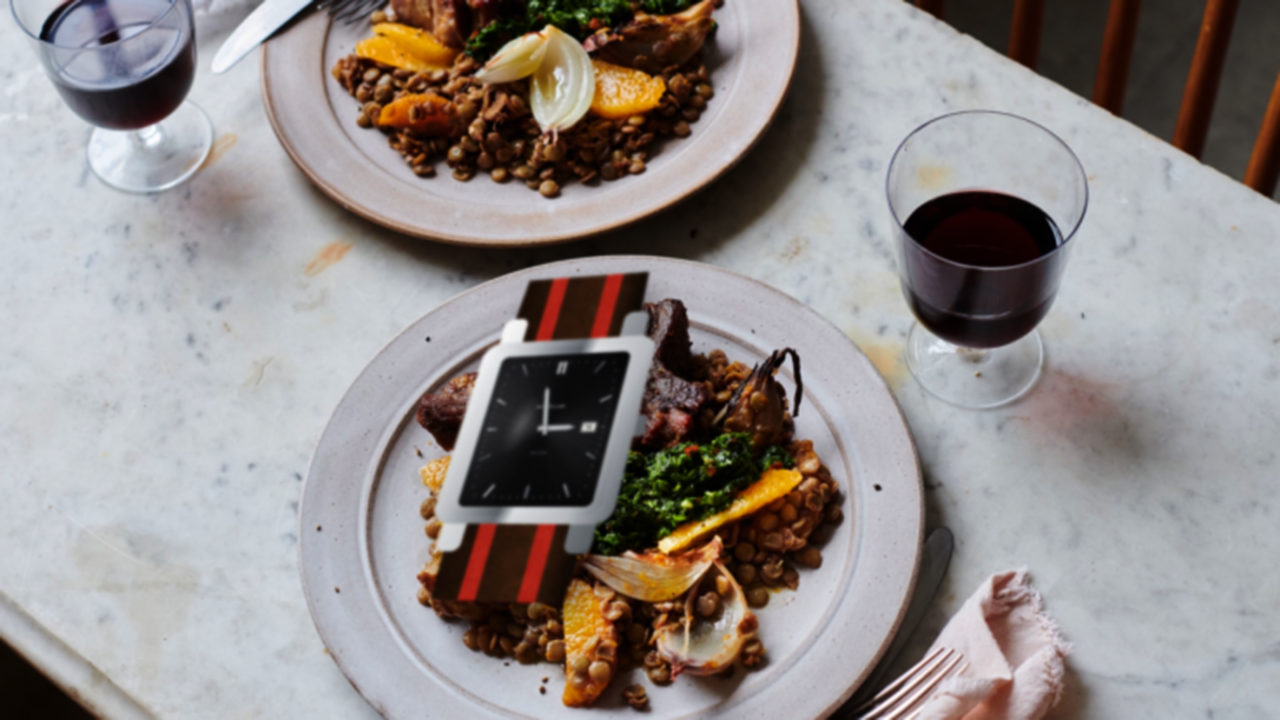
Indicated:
h=2 m=58
